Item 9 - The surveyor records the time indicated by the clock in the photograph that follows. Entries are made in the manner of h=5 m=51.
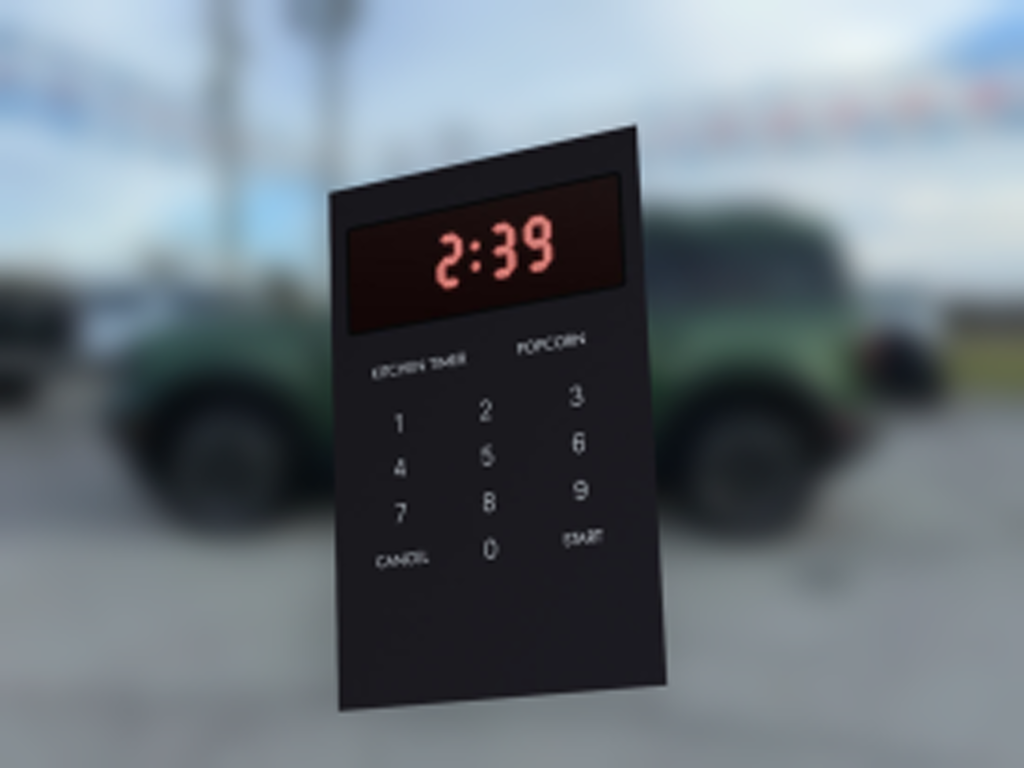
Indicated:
h=2 m=39
